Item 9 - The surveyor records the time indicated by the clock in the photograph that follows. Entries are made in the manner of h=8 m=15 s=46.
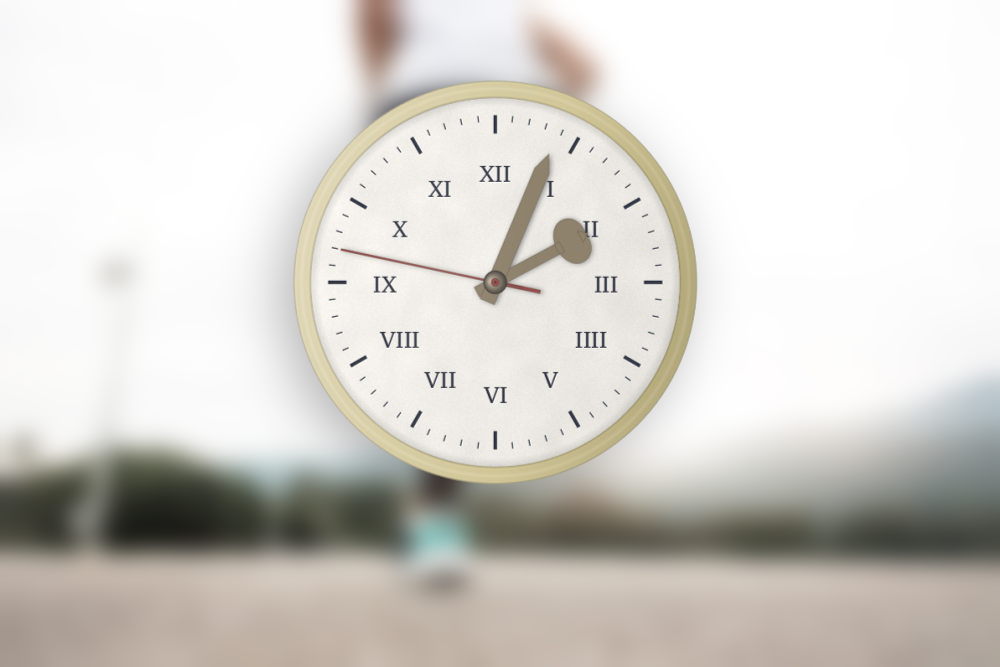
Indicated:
h=2 m=3 s=47
